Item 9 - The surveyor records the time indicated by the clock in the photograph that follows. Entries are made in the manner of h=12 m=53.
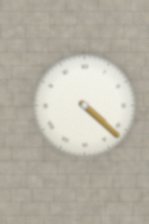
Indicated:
h=4 m=22
